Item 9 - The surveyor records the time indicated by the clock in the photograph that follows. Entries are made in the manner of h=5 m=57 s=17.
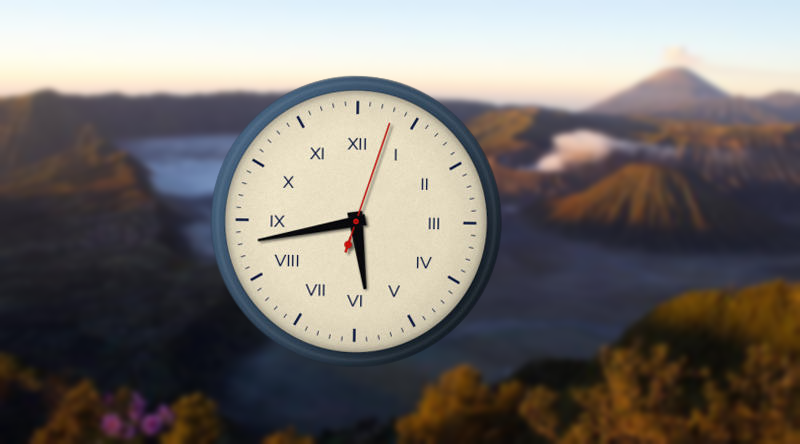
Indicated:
h=5 m=43 s=3
